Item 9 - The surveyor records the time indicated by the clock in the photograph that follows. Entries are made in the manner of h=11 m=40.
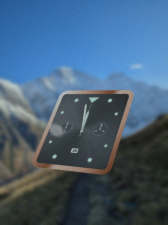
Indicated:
h=11 m=58
